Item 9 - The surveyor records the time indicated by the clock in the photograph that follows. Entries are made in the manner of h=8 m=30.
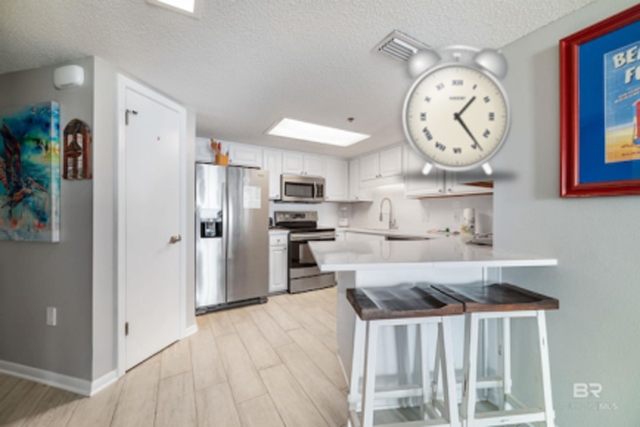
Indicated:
h=1 m=24
